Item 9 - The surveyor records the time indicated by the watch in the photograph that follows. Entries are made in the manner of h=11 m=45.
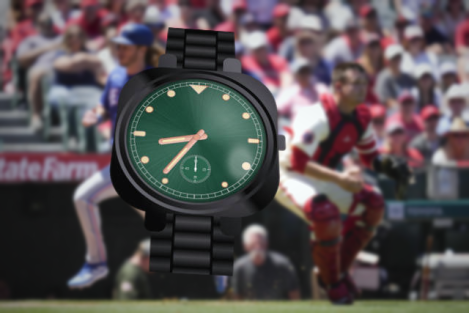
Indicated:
h=8 m=36
